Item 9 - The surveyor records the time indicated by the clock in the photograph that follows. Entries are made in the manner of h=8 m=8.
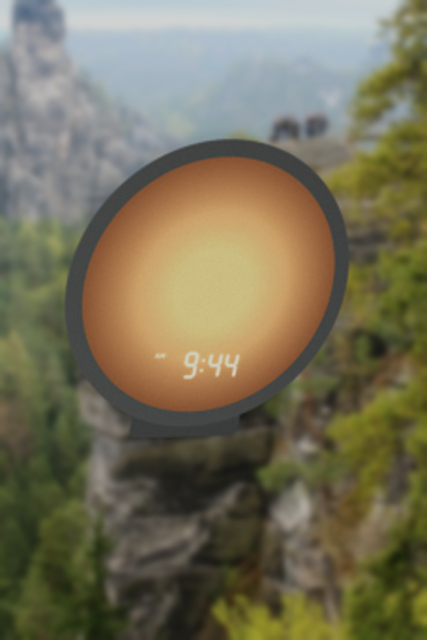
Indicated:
h=9 m=44
